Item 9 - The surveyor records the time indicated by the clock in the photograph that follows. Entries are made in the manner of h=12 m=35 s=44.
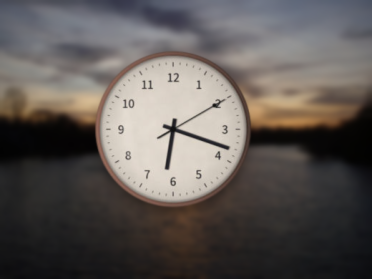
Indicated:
h=6 m=18 s=10
